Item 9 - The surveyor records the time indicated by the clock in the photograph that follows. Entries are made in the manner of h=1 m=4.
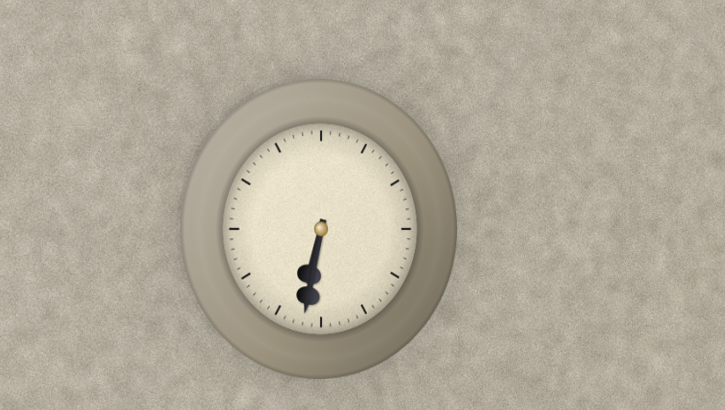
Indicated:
h=6 m=32
